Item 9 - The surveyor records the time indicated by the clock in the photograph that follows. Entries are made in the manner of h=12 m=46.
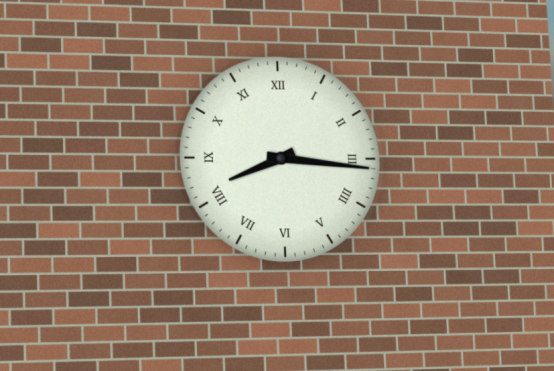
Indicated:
h=8 m=16
